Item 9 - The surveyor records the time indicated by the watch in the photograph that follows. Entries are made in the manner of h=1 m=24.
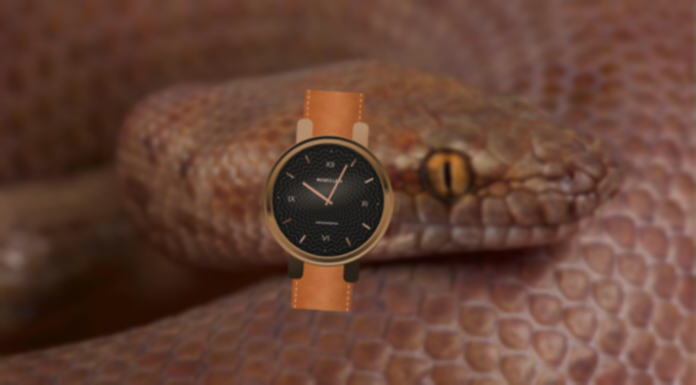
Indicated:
h=10 m=4
